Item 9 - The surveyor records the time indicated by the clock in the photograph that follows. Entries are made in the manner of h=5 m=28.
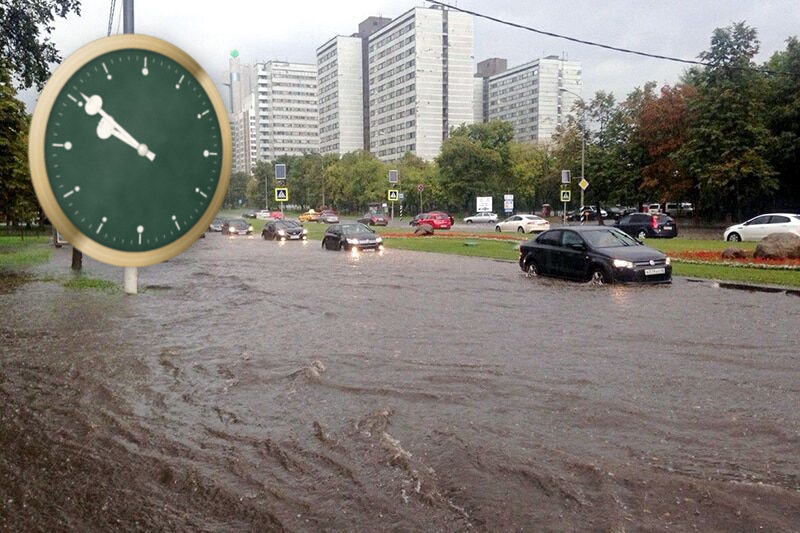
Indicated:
h=9 m=51
